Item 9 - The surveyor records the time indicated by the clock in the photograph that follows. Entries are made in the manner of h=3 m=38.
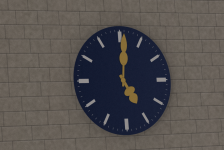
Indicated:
h=5 m=1
